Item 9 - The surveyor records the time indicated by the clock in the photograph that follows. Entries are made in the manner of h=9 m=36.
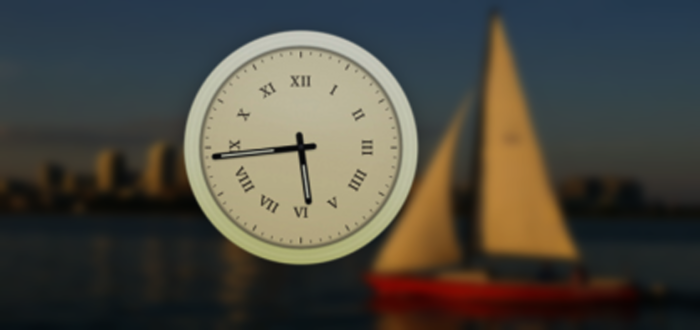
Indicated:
h=5 m=44
